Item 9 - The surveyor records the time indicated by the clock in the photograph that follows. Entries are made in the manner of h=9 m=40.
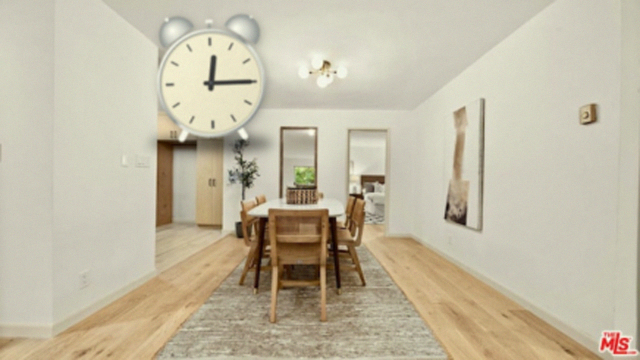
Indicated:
h=12 m=15
